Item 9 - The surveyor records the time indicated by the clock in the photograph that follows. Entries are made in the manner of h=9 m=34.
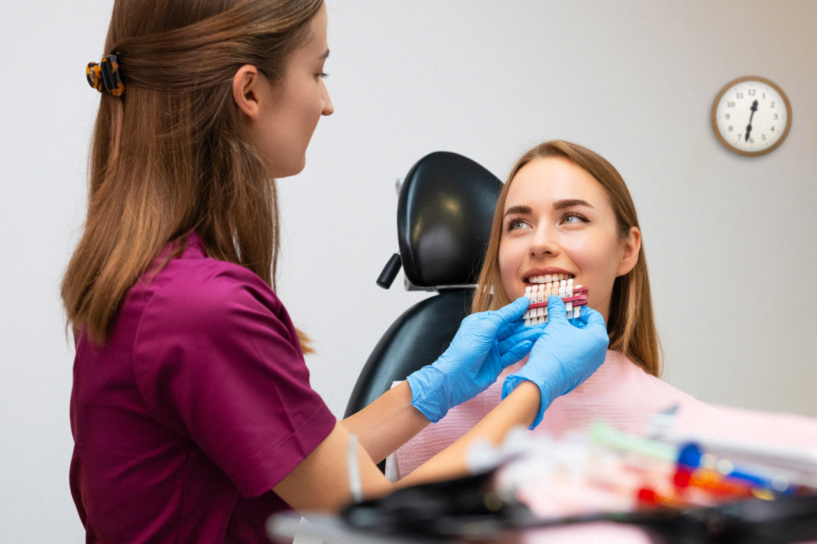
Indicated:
h=12 m=32
